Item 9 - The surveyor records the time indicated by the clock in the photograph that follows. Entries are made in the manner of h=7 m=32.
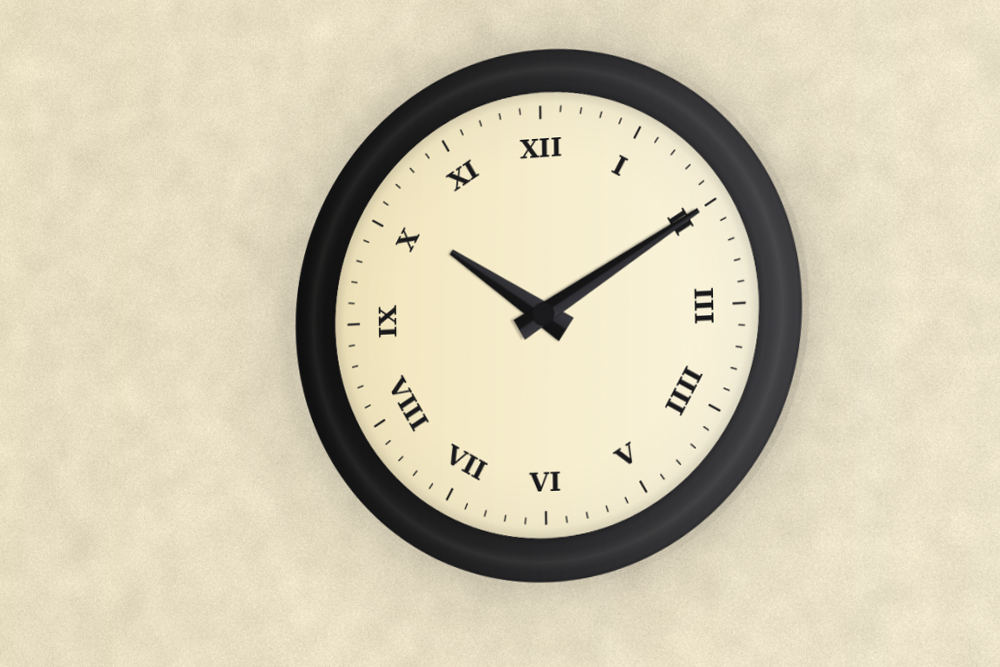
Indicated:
h=10 m=10
